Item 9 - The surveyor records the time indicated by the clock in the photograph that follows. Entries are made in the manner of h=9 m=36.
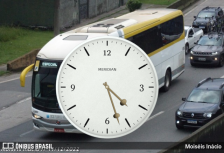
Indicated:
h=4 m=27
